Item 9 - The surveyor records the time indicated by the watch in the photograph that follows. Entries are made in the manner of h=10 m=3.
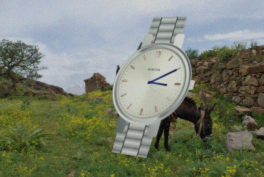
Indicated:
h=3 m=10
